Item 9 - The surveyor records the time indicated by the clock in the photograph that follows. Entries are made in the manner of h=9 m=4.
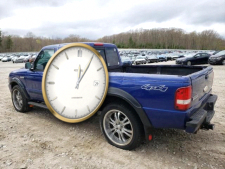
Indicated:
h=12 m=5
